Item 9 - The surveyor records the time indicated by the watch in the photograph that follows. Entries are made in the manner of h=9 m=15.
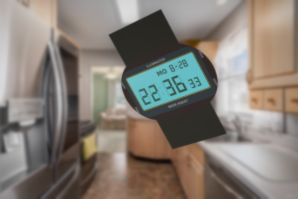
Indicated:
h=22 m=36
